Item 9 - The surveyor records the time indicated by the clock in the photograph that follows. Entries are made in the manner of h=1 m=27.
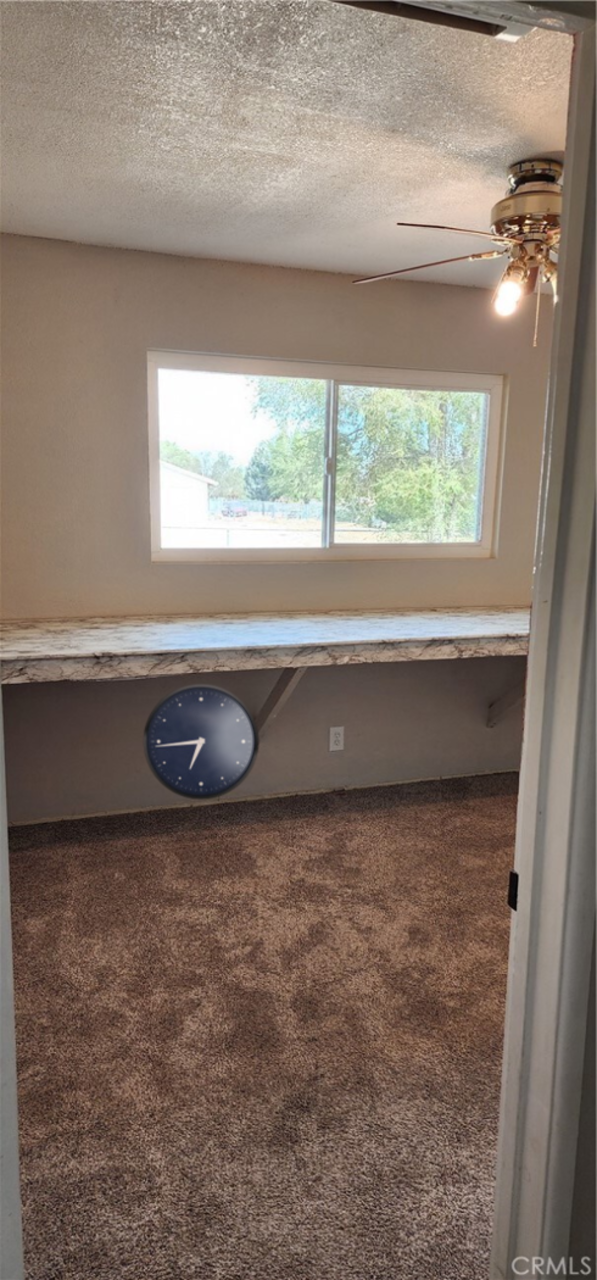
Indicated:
h=6 m=44
